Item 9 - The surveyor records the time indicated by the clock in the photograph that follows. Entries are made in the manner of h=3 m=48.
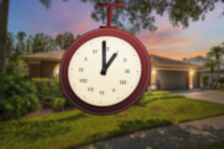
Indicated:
h=12 m=59
